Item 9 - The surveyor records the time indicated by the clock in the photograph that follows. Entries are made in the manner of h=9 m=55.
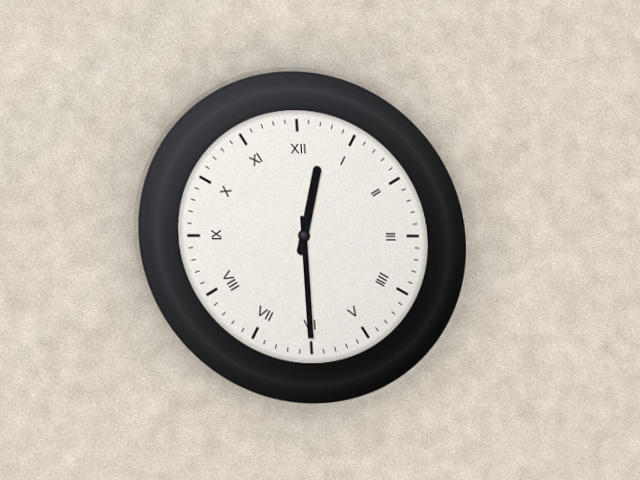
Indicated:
h=12 m=30
